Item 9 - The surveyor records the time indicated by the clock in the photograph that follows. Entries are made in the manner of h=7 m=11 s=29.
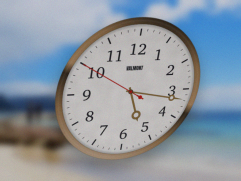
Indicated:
h=5 m=16 s=50
